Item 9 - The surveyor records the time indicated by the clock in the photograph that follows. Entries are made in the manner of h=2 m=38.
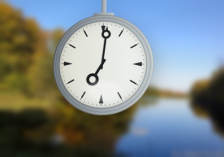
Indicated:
h=7 m=1
